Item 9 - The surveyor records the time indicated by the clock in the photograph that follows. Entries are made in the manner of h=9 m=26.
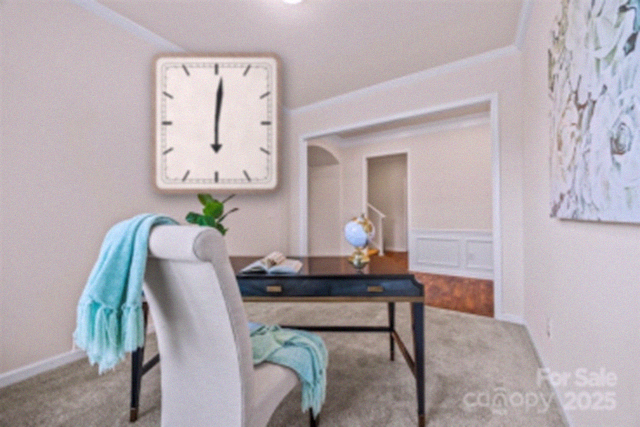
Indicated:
h=6 m=1
